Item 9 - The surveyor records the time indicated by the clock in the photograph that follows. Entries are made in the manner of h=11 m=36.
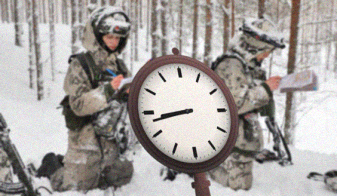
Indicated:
h=8 m=43
